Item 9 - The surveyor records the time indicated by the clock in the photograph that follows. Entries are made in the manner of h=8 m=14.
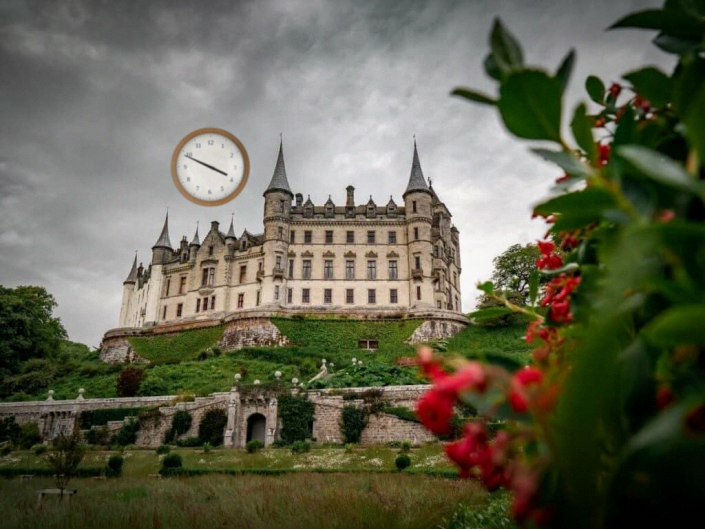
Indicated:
h=3 m=49
